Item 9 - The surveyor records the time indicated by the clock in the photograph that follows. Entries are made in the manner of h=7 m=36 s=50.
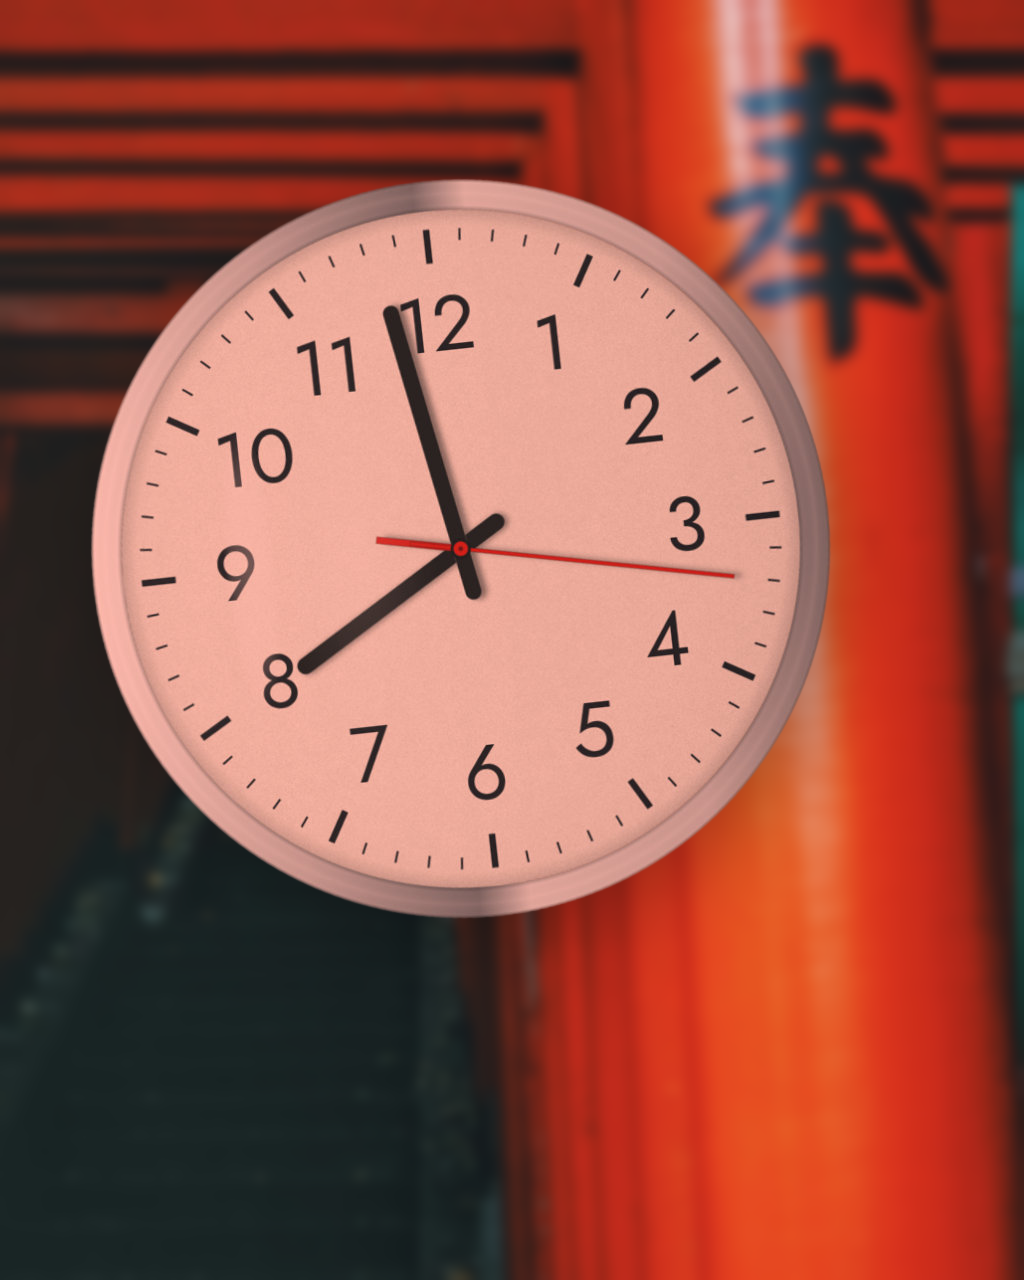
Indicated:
h=7 m=58 s=17
